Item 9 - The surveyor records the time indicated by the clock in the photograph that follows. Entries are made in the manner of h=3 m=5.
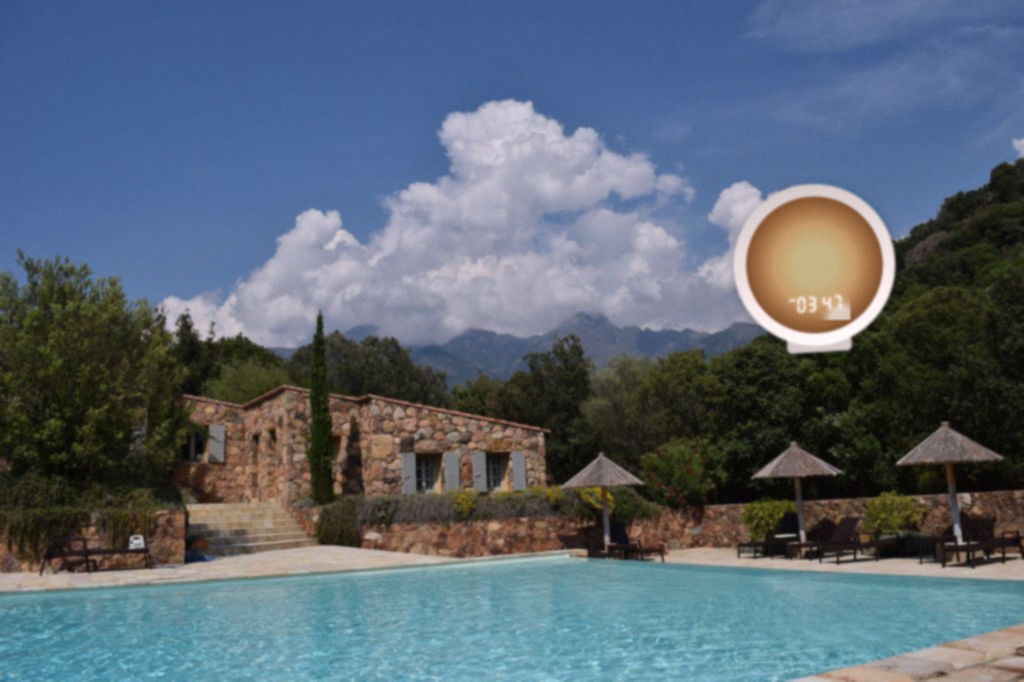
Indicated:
h=3 m=47
